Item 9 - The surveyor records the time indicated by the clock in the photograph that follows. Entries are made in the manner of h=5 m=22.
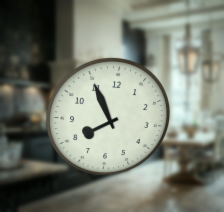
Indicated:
h=7 m=55
